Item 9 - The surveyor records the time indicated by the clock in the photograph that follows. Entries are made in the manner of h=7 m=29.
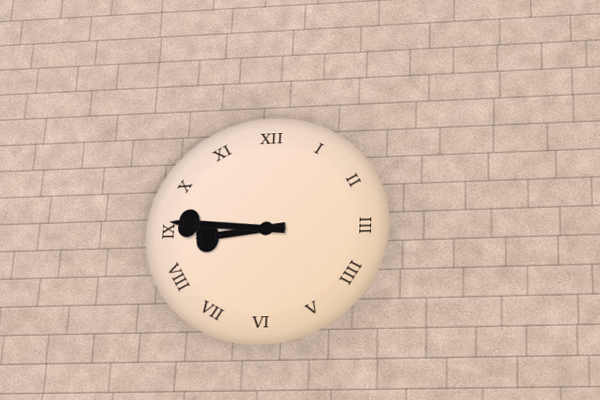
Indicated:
h=8 m=46
